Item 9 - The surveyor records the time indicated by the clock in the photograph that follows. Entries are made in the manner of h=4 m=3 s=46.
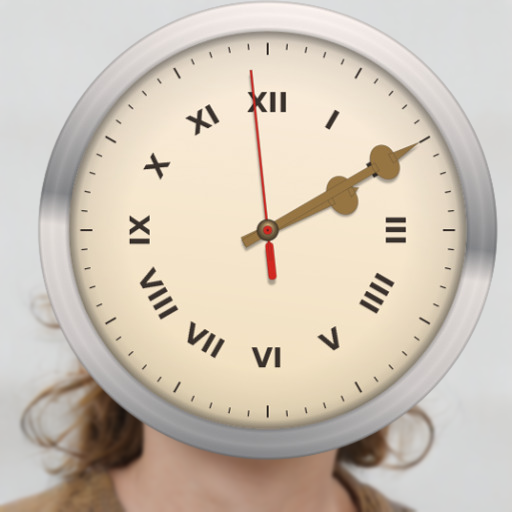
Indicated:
h=2 m=9 s=59
